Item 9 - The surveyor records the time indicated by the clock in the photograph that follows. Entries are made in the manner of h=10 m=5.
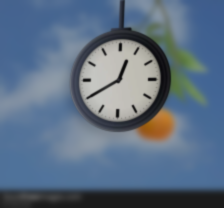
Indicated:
h=12 m=40
